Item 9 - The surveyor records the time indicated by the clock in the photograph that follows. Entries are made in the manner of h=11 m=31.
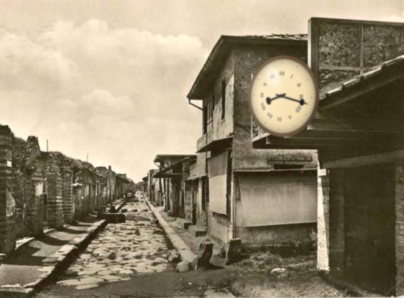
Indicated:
h=8 m=17
